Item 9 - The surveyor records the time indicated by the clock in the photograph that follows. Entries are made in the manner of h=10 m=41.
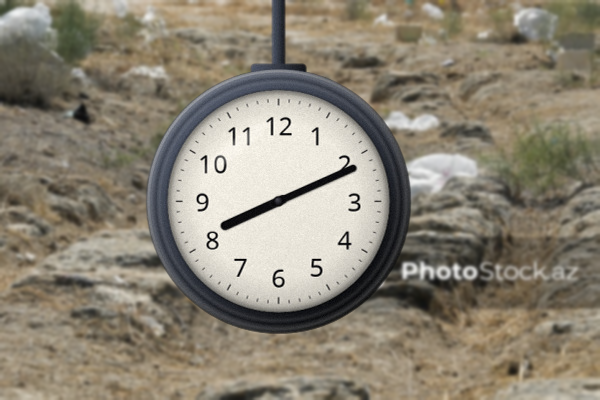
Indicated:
h=8 m=11
